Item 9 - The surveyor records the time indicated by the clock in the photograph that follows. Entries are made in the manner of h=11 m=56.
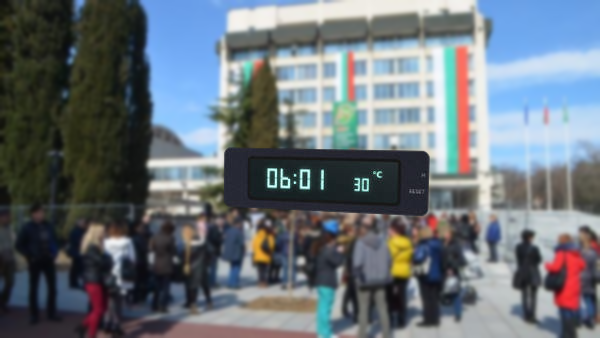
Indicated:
h=6 m=1
